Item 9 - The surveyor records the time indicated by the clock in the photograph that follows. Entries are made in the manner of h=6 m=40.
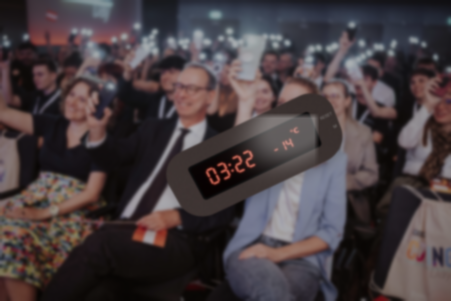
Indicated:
h=3 m=22
